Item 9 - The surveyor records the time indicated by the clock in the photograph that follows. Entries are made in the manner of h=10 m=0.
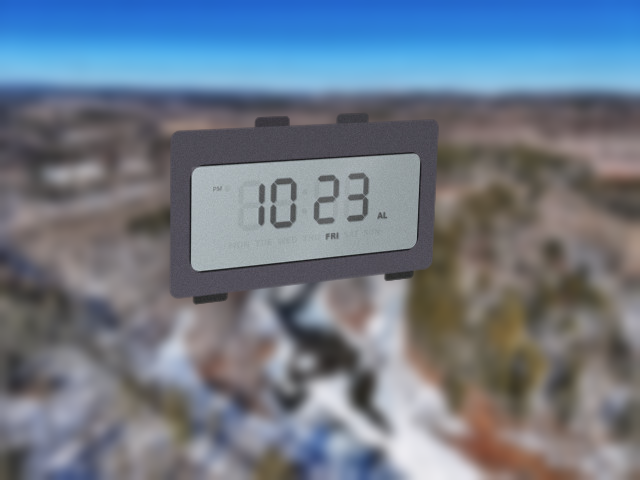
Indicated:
h=10 m=23
